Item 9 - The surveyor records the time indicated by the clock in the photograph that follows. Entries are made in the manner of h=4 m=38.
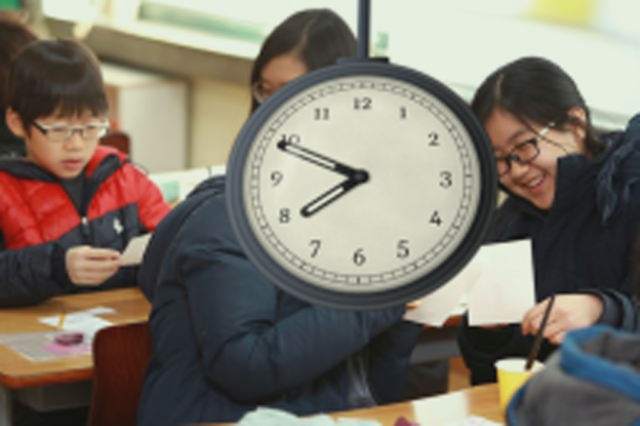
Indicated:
h=7 m=49
